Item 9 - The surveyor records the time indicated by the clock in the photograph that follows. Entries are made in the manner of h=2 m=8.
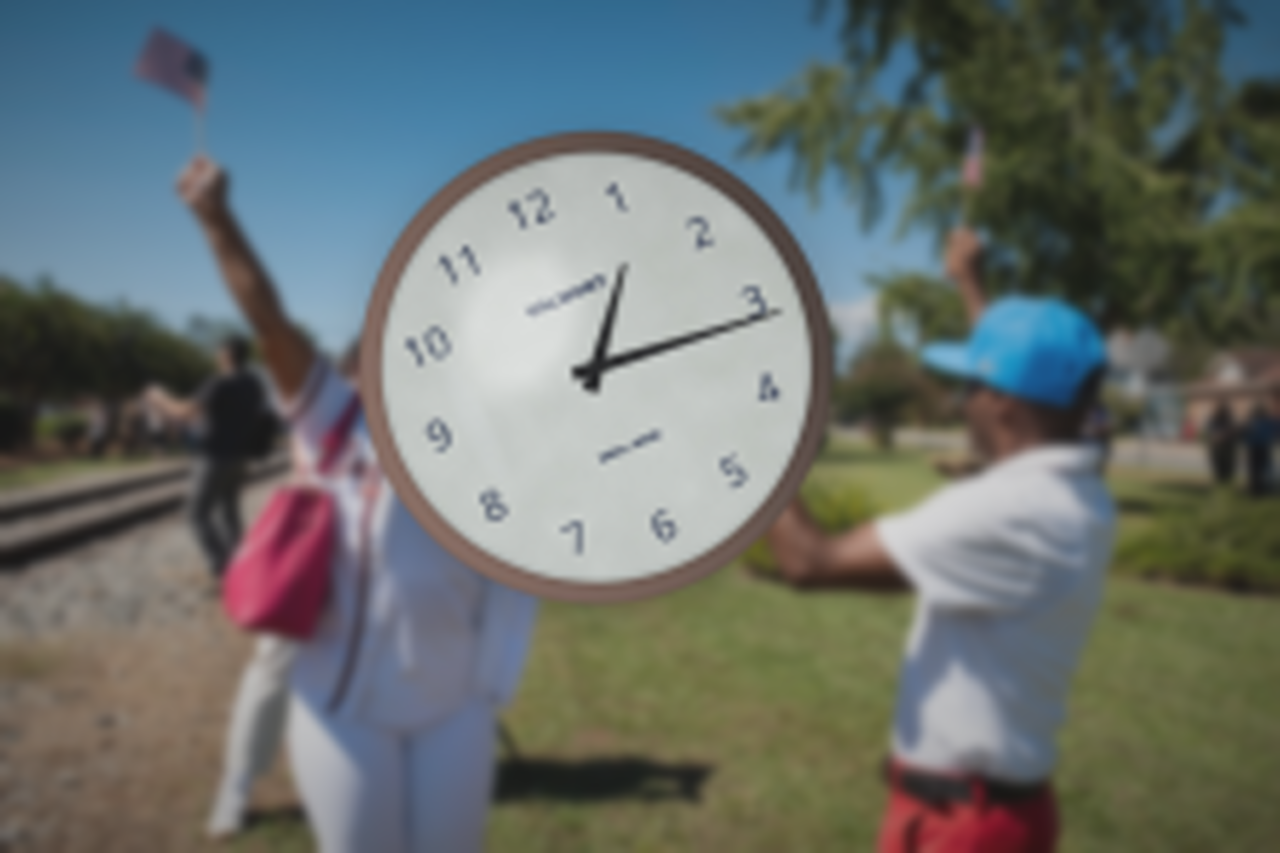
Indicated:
h=1 m=16
